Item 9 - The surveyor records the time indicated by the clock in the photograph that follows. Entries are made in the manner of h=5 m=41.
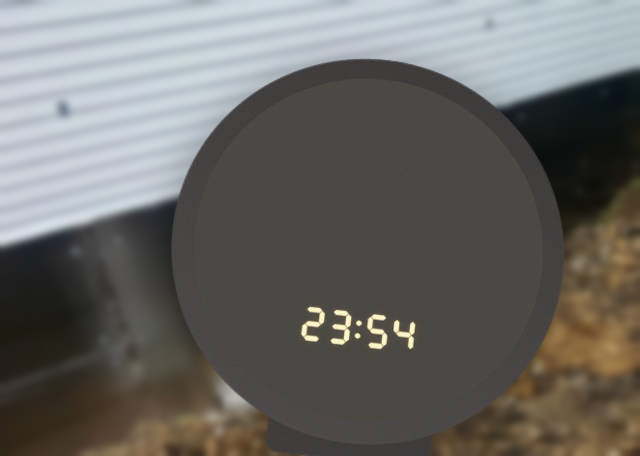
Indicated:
h=23 m=54
